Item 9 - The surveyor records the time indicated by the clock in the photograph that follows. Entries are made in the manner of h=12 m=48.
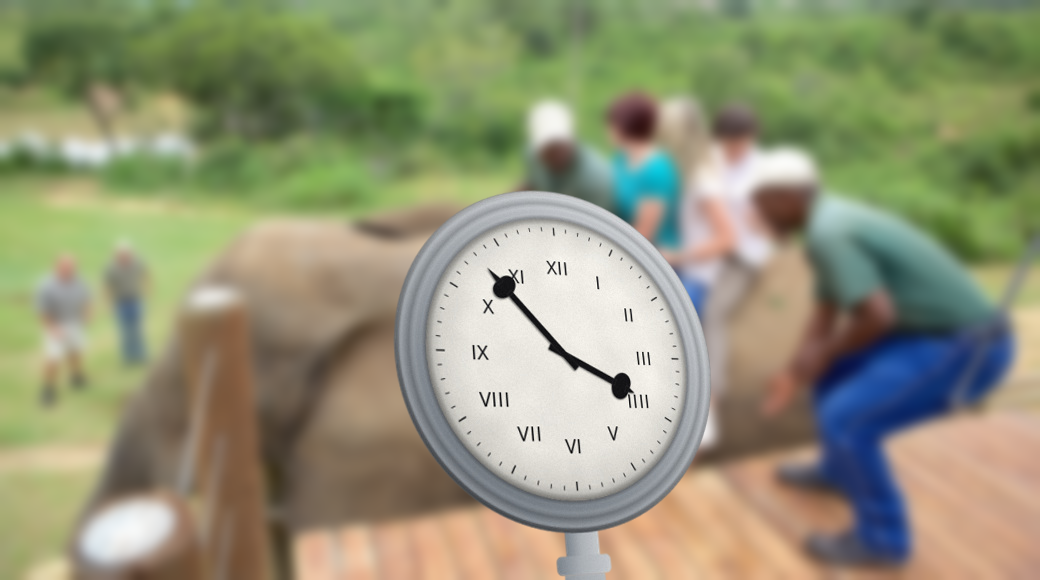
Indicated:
h=3 m=53
